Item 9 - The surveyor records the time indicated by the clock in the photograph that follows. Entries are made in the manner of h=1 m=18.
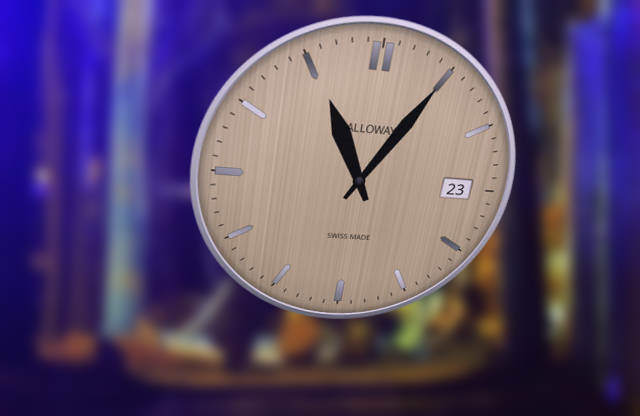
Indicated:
h=11 m=5
